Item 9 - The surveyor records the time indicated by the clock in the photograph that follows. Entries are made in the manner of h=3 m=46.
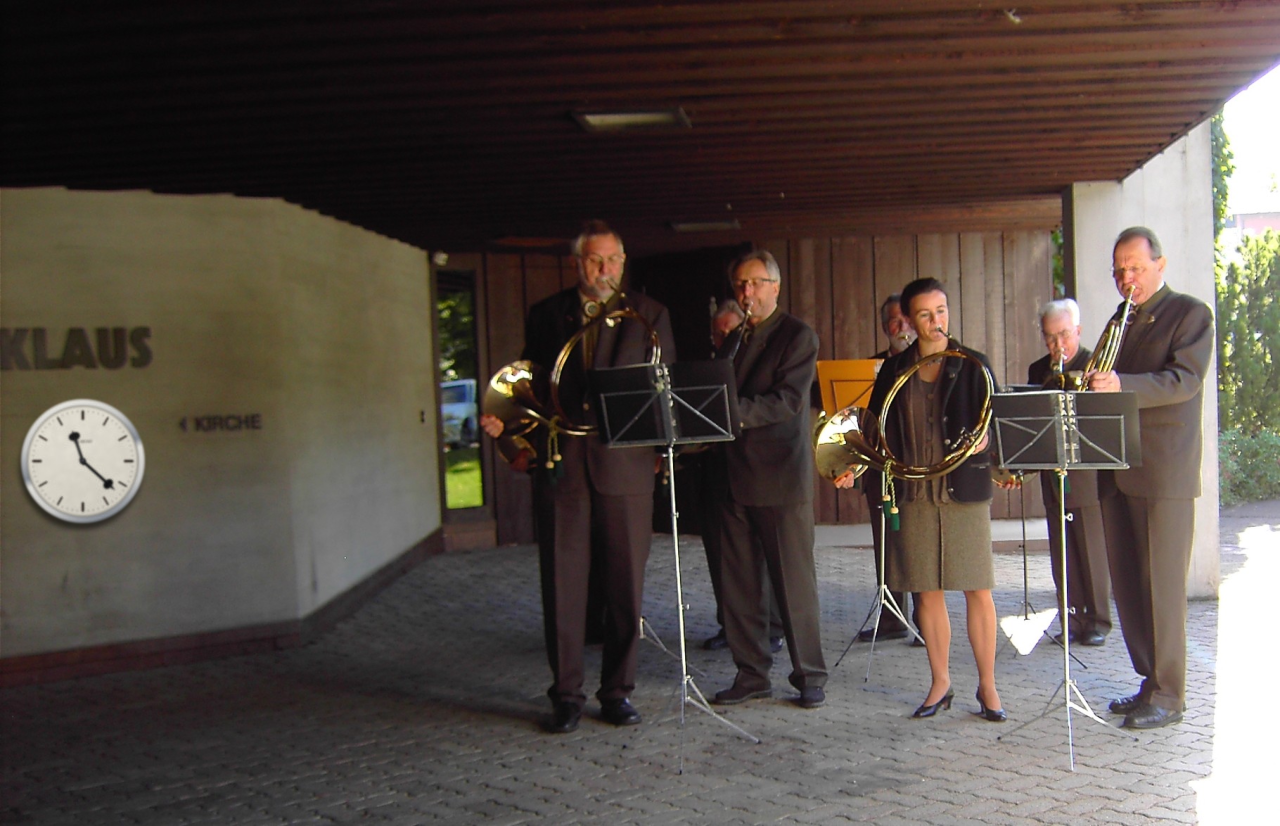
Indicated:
h=11 m=22
